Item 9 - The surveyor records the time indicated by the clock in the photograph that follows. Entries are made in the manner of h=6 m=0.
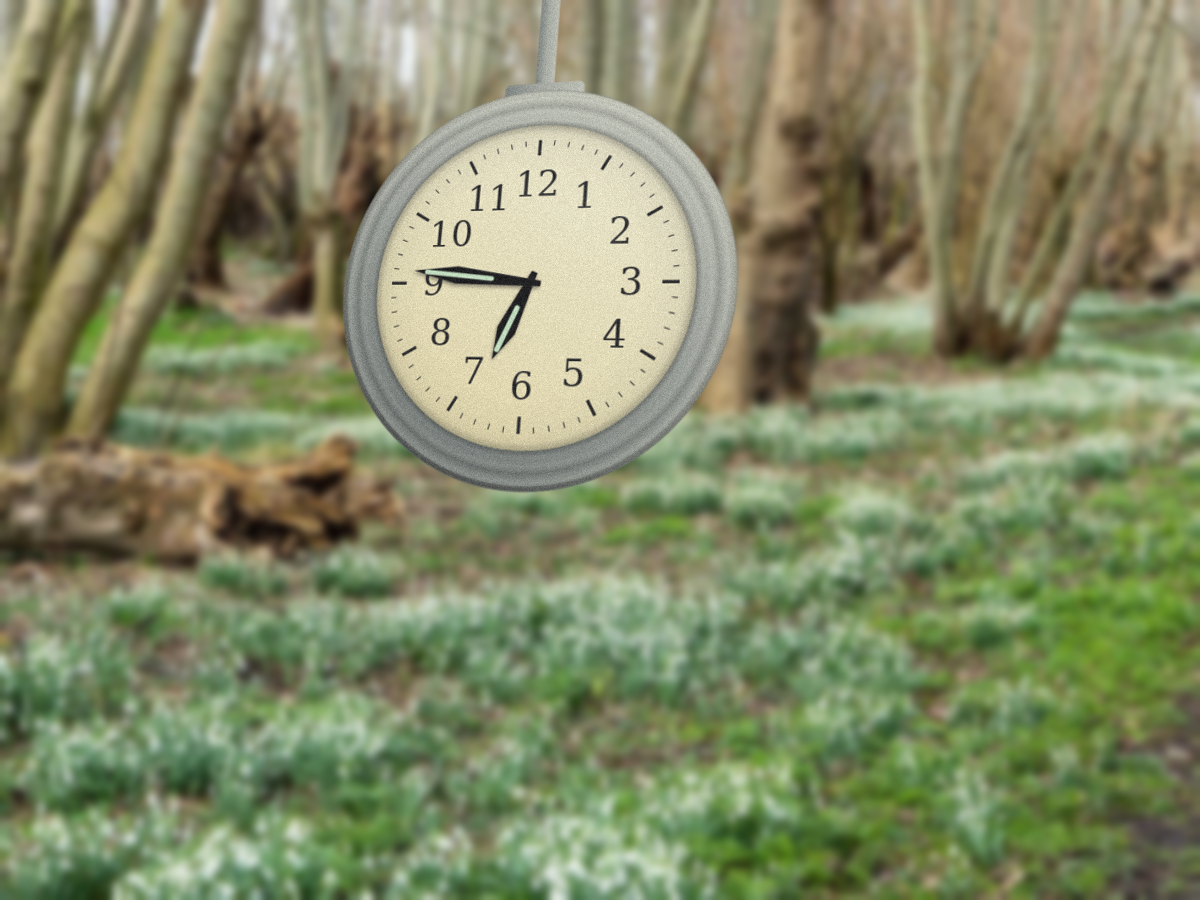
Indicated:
h=6 m=46
